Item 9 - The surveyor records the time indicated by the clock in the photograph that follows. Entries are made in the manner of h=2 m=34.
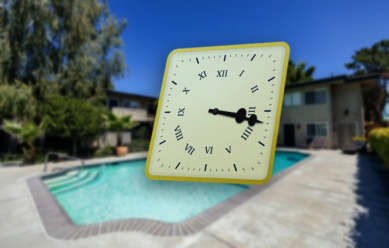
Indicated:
h=3 m=17
